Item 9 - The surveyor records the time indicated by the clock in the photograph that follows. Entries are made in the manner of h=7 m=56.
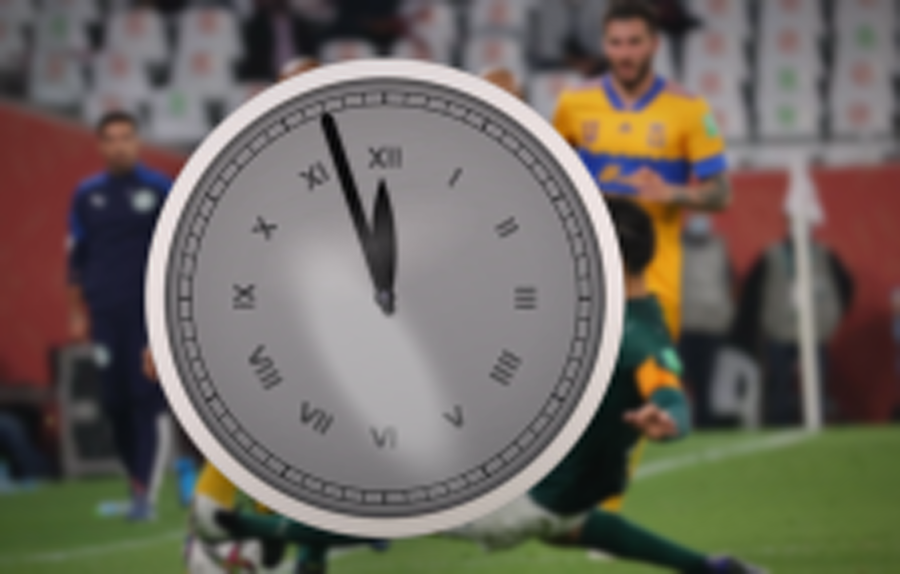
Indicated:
h=11 m=57
